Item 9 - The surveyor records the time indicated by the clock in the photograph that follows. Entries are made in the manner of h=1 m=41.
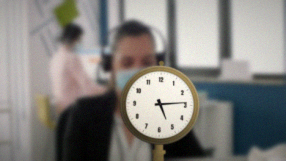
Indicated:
h=5 m=14
